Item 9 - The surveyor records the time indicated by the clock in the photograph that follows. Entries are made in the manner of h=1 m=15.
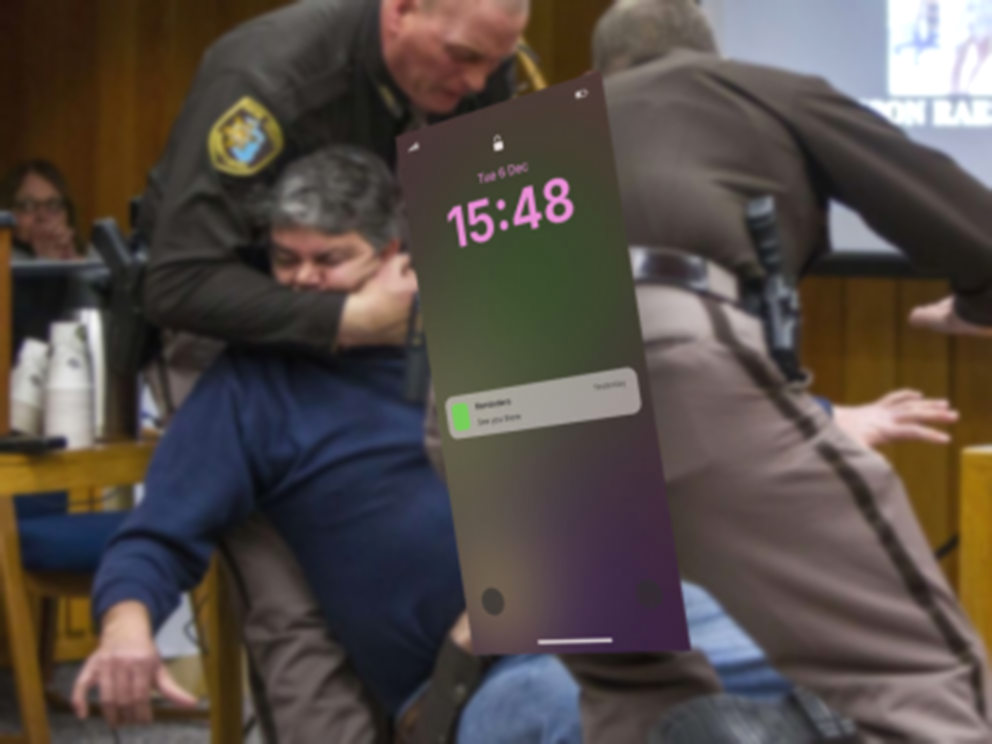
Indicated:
h=15 m=48
